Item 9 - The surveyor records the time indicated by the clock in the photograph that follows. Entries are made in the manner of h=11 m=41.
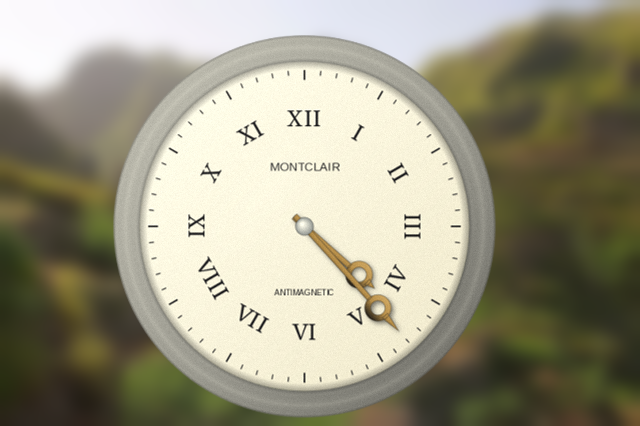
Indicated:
h=4 m=23
